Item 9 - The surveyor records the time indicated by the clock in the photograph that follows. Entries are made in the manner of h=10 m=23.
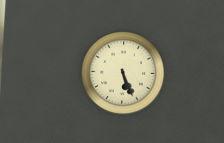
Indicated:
h=5 m=26
